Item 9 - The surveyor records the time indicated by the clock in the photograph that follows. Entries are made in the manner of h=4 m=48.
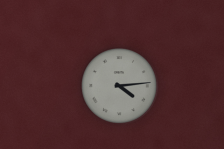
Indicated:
h=4 m=14
